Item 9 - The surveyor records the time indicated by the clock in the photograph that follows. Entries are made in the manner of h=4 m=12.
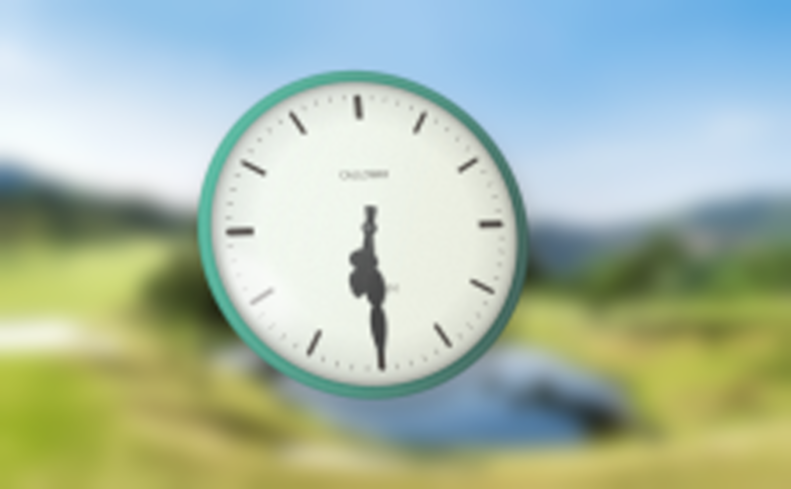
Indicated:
h=6 m=30
